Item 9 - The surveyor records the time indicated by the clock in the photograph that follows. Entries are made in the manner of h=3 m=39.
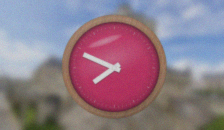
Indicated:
h=7 m=49
